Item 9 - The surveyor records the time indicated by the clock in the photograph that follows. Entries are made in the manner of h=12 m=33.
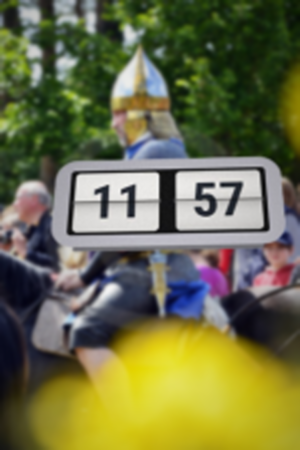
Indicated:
h=11 m=57
